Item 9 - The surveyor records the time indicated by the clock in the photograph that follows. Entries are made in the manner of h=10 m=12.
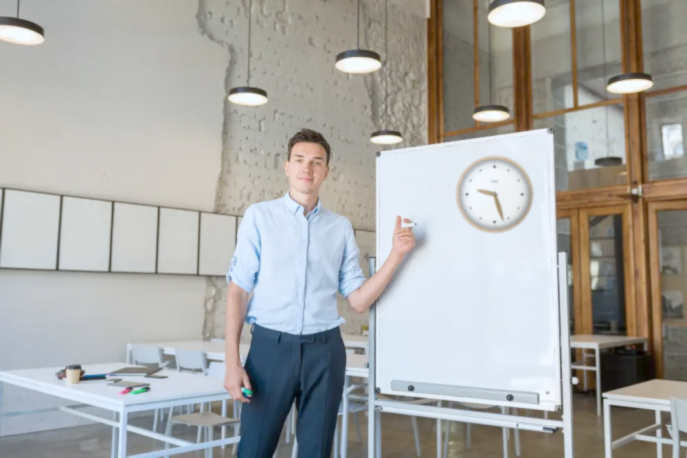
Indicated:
h=9 m=27
